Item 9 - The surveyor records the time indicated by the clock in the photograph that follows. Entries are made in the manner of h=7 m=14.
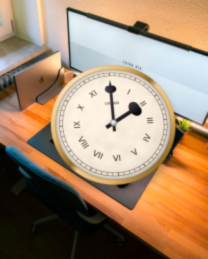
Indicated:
h=2 m=0
